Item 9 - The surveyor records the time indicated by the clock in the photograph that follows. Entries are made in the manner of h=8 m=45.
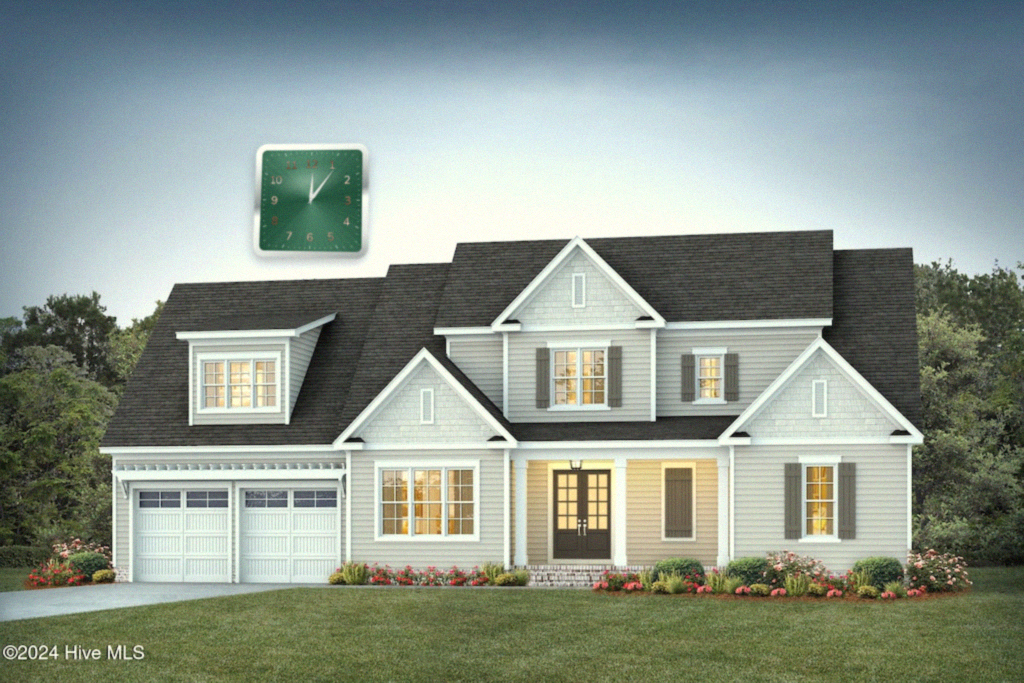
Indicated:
h=12 m=6
